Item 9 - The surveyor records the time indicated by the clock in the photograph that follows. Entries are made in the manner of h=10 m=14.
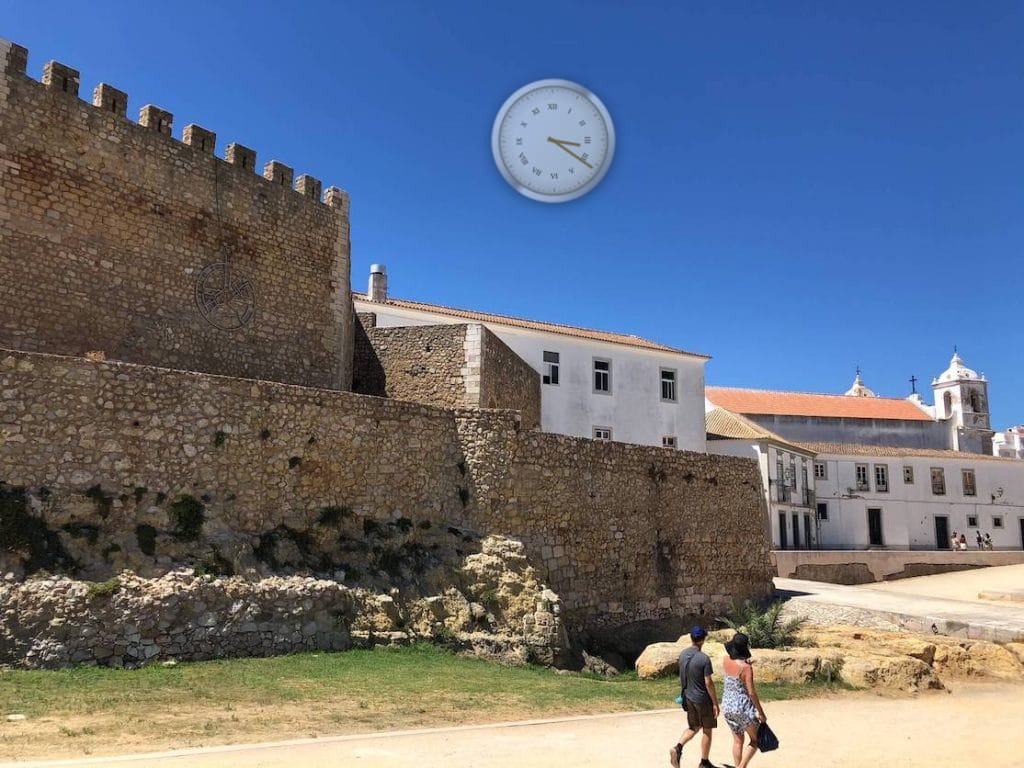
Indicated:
h=3 m=21
